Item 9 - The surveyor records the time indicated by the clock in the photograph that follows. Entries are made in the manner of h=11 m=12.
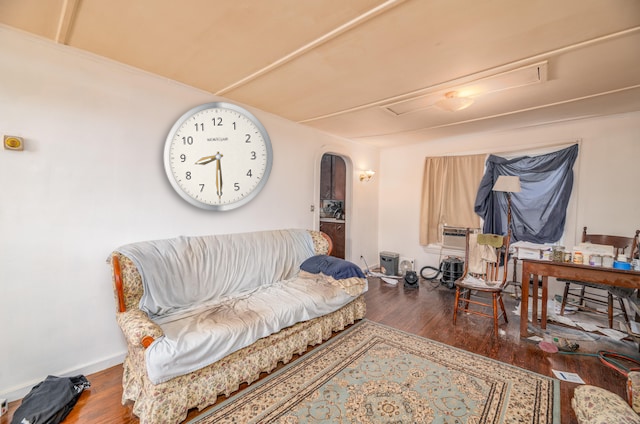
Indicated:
h=8 m=30
